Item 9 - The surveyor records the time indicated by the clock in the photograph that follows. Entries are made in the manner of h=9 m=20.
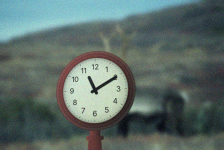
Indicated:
h=11 m=10
